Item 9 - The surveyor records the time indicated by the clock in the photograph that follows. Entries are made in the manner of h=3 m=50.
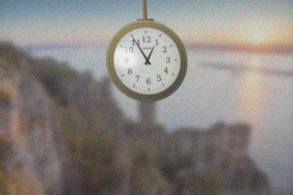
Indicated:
h=12 m=55
